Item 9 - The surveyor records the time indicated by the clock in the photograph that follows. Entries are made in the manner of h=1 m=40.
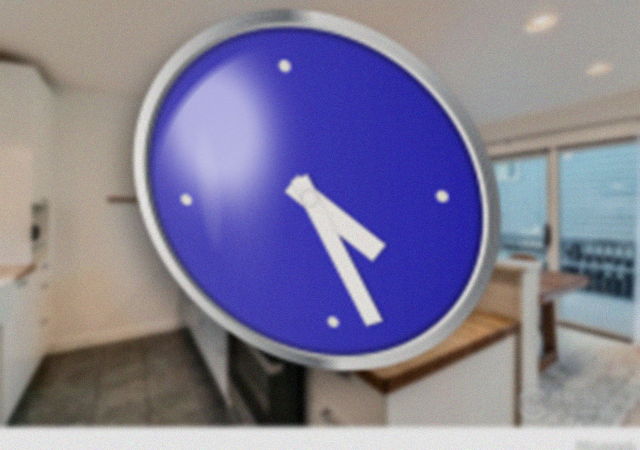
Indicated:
h=4 m=27
